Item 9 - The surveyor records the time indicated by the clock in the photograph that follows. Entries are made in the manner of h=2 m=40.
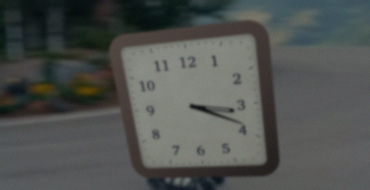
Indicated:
h=3 m=19
